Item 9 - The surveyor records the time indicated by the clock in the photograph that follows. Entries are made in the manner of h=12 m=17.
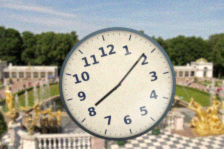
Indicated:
h=8 m=9
